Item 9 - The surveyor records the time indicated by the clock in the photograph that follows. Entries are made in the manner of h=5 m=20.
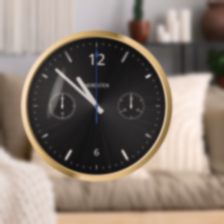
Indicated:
h=10 m=52
